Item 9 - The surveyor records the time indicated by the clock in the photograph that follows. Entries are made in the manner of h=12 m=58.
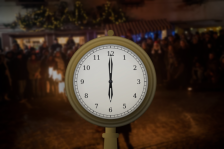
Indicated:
h=6 m=0
